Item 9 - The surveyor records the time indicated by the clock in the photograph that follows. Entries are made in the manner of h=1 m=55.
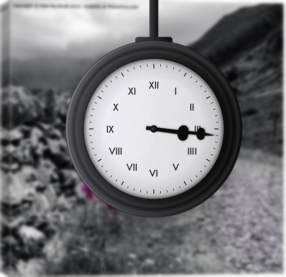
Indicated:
h=3 m=16
